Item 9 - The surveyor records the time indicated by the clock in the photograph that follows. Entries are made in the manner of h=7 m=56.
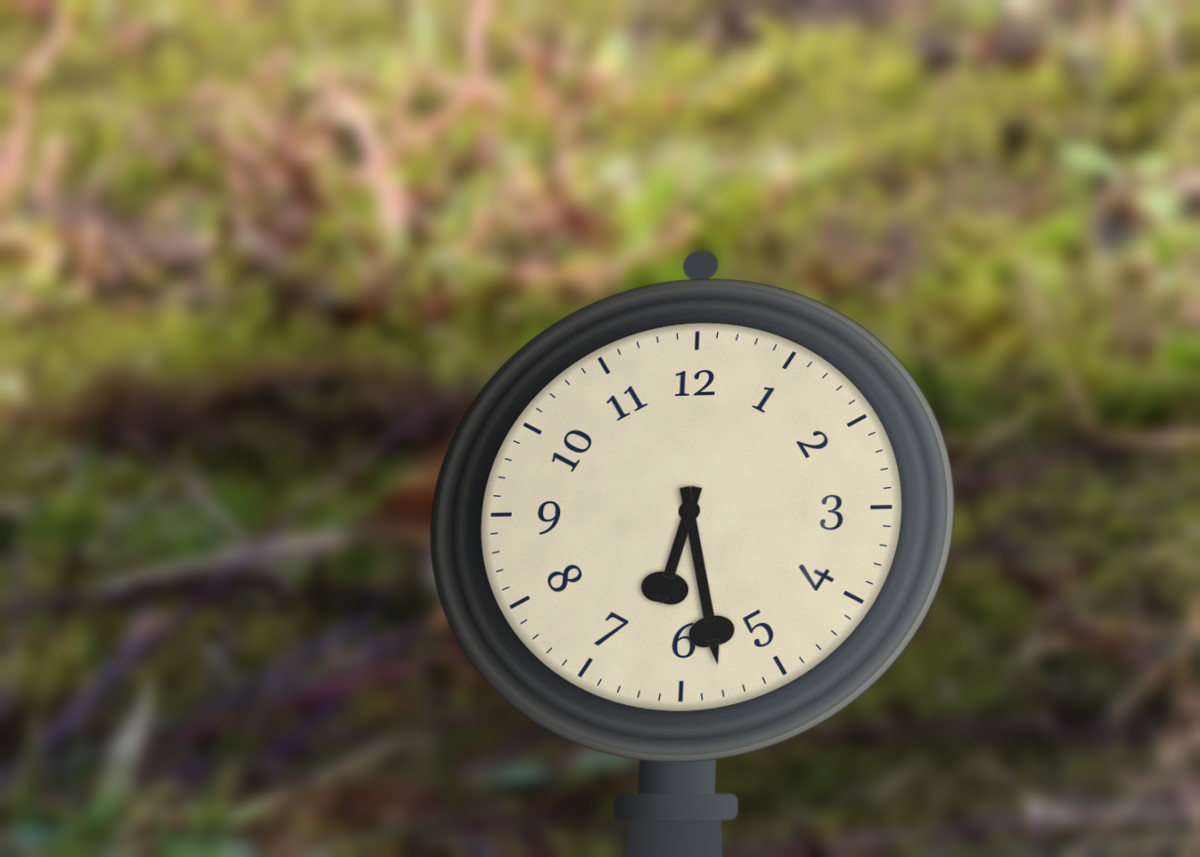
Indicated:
h=6 m=28
